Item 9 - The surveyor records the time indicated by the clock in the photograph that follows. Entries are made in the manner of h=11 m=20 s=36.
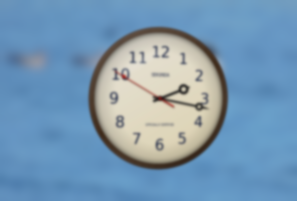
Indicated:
h=2 m=16 s=50
